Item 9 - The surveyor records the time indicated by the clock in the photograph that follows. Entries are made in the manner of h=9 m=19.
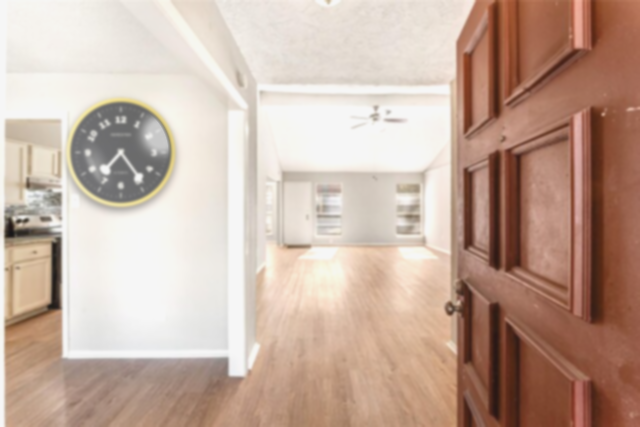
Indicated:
h=7 m=24
